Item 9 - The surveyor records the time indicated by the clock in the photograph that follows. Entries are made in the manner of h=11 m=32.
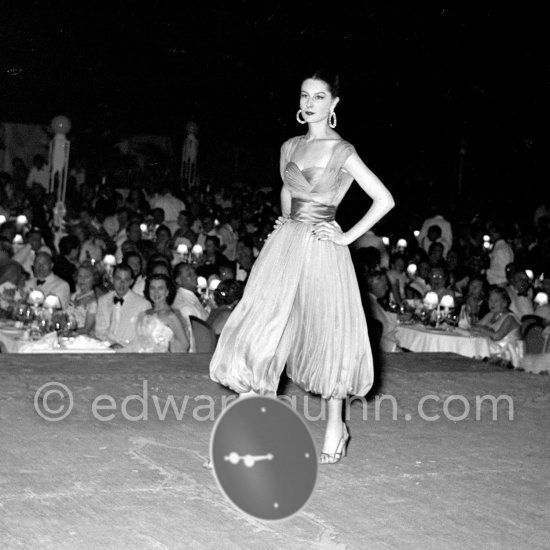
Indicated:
h=8 m=45
